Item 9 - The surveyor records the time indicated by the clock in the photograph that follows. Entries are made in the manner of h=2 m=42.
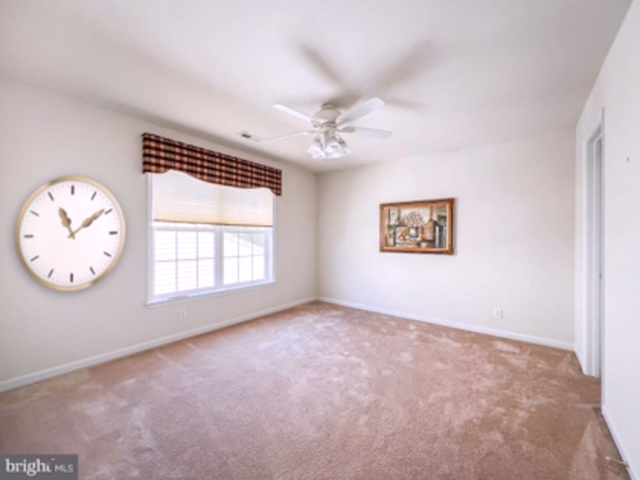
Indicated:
h=11 m=9
